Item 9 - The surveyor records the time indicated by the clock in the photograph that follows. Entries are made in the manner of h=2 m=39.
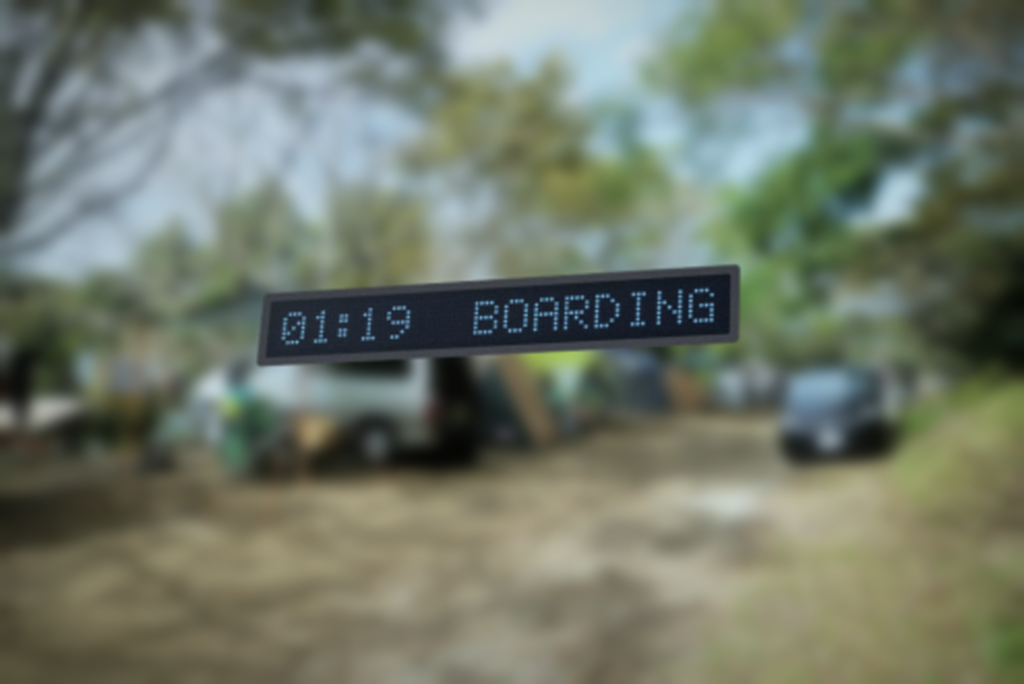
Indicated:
h=1 m=19
